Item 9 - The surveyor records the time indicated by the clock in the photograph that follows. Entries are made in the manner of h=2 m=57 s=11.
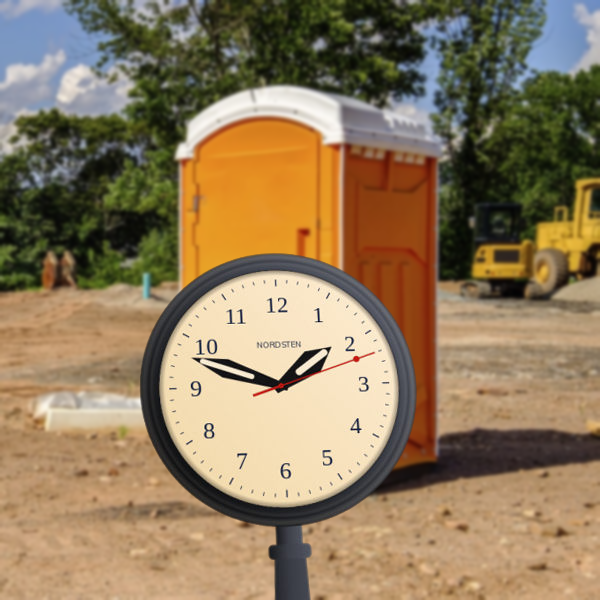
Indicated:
h=1 m=48 s=12
